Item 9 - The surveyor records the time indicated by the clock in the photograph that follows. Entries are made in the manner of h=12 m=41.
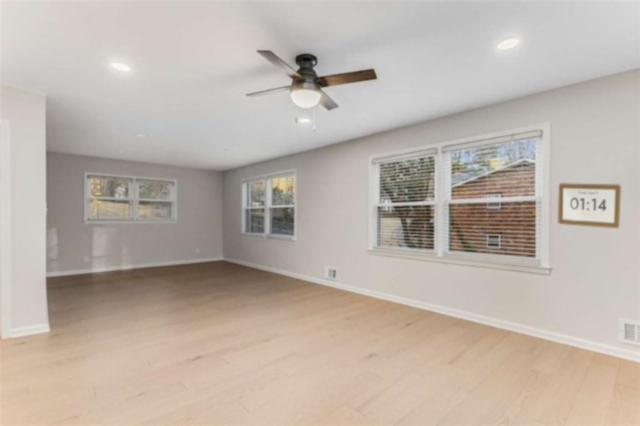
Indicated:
h=1 m=14
